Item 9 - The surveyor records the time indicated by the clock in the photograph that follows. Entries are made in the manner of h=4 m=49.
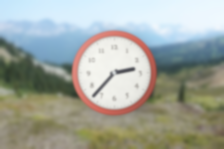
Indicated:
h=2 m=37
